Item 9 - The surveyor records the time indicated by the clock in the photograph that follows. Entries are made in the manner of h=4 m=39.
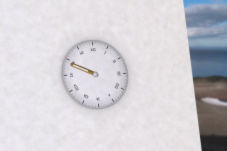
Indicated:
h=9 m=49
